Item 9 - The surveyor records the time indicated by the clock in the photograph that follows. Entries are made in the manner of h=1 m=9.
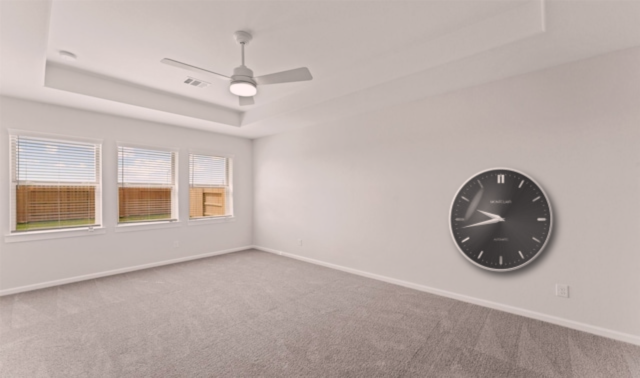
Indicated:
h=9 m=43
